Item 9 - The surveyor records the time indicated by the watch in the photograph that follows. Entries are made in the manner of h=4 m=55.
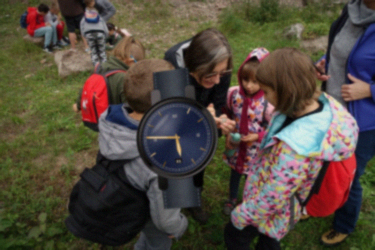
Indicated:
h=5 m=46
